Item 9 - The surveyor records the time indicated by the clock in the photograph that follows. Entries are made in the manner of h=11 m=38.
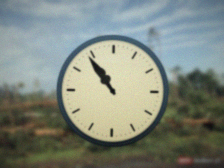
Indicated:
h=10 m=54
